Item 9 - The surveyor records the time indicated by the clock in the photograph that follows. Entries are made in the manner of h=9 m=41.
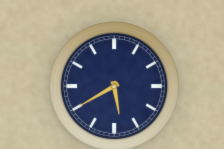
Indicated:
h=5 m=40
